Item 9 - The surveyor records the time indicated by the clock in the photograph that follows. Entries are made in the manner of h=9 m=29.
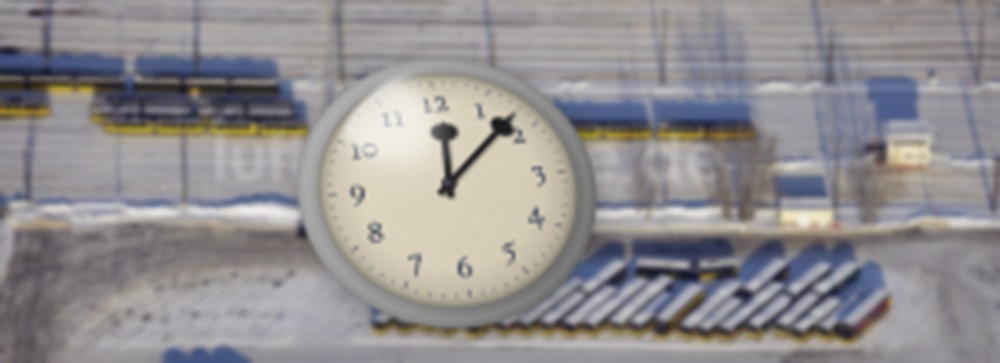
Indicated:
h=12 m=8
